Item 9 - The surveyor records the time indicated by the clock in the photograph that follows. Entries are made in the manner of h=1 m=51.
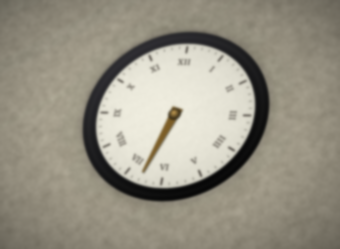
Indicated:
h=6 m=33
